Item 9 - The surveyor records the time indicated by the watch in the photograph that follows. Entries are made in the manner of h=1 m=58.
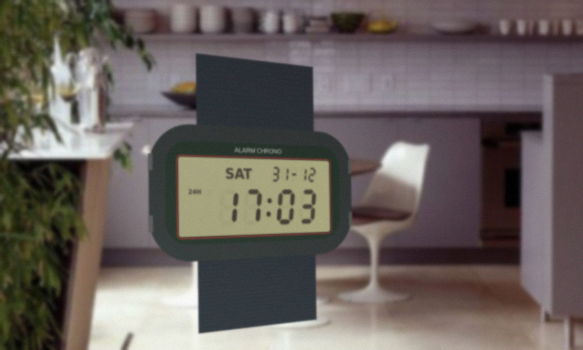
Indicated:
h=17 m=3
